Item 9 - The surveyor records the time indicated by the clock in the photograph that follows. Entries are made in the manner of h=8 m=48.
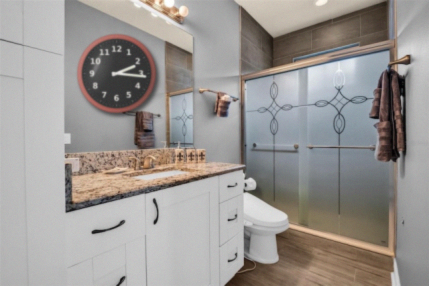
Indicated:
h=2 m=16
